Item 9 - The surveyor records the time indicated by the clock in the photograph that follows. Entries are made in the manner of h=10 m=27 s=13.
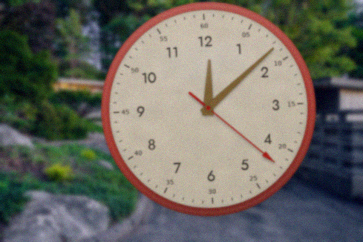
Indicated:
h=12 m=8 s=22
